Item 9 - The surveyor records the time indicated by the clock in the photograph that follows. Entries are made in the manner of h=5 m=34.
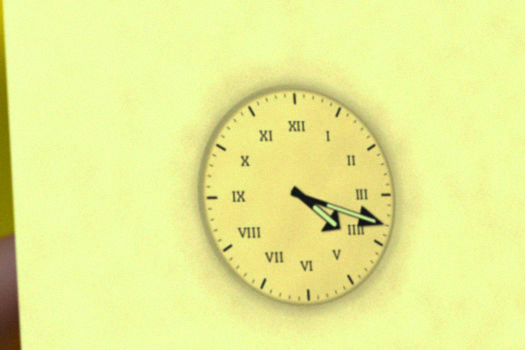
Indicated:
h=4 m=18
